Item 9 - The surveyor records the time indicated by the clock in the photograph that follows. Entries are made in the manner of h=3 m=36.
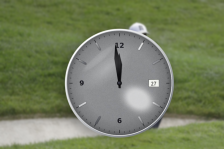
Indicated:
h=11 m=59
